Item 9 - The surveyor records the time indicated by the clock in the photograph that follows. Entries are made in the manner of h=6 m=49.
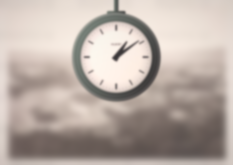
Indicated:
h=1 m=9
